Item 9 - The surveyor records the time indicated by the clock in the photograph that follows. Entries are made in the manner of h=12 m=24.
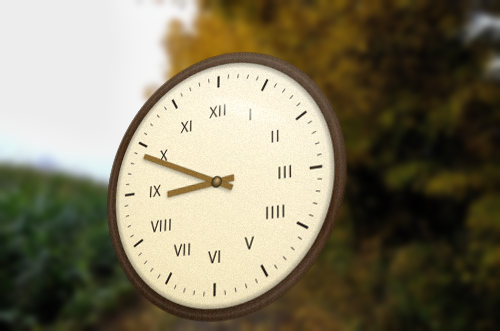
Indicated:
h=8 m=49
